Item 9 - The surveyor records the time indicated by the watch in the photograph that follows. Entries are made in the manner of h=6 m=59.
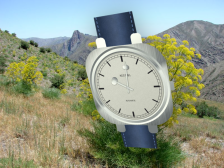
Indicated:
h=10 m=1
